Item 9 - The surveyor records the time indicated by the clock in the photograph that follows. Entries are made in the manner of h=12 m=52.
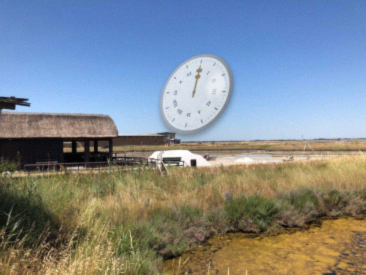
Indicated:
h=12 m=0
